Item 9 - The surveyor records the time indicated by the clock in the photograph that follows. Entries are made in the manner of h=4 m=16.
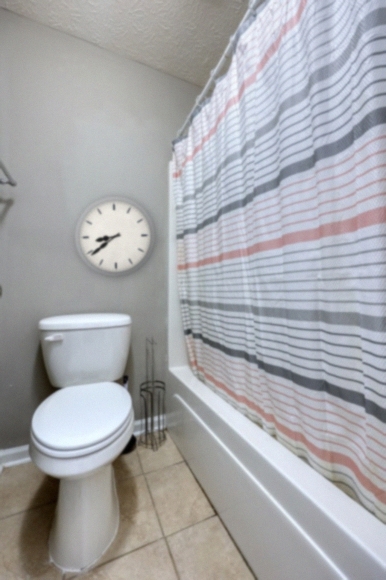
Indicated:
h=8 m=39
